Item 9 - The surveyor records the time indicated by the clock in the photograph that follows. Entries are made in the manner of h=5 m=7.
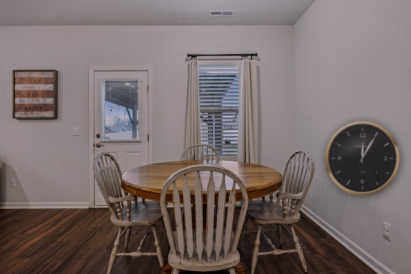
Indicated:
h=12 m=5
